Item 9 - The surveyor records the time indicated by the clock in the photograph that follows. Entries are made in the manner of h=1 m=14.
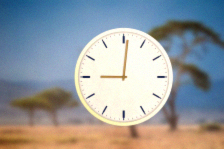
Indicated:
h=9 m=1
